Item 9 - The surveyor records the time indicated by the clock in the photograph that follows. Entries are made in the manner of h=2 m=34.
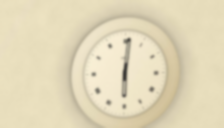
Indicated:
h=6 m=1
